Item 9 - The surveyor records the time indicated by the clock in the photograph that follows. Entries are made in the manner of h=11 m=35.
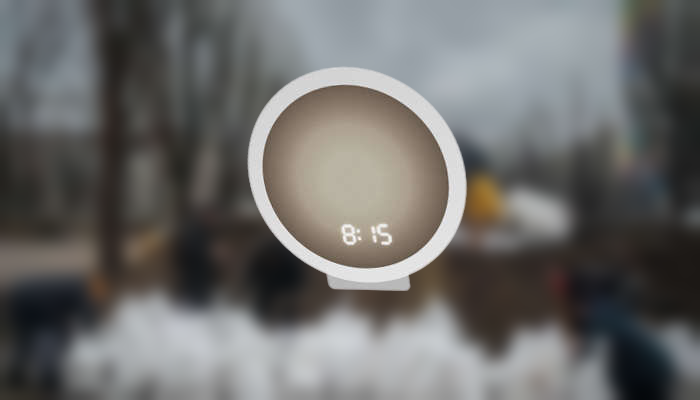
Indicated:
h=8 m=15
